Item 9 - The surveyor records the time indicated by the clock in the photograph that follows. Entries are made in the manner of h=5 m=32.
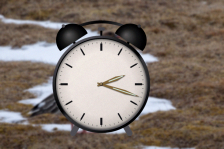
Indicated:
h=2 m=18
